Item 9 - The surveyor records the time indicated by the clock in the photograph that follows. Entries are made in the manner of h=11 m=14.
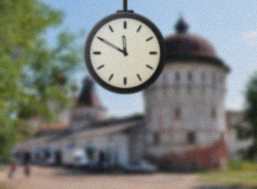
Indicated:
h=11 m=50
